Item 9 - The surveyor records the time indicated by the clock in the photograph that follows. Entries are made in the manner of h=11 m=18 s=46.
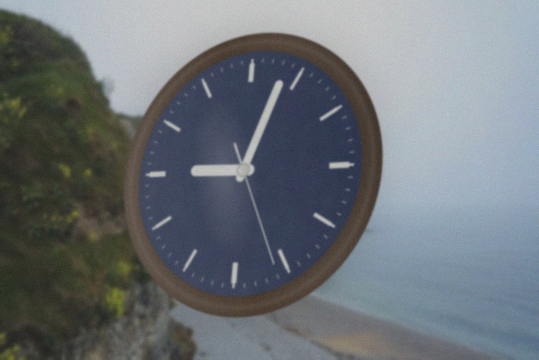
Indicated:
h=9 m=3 s=26
